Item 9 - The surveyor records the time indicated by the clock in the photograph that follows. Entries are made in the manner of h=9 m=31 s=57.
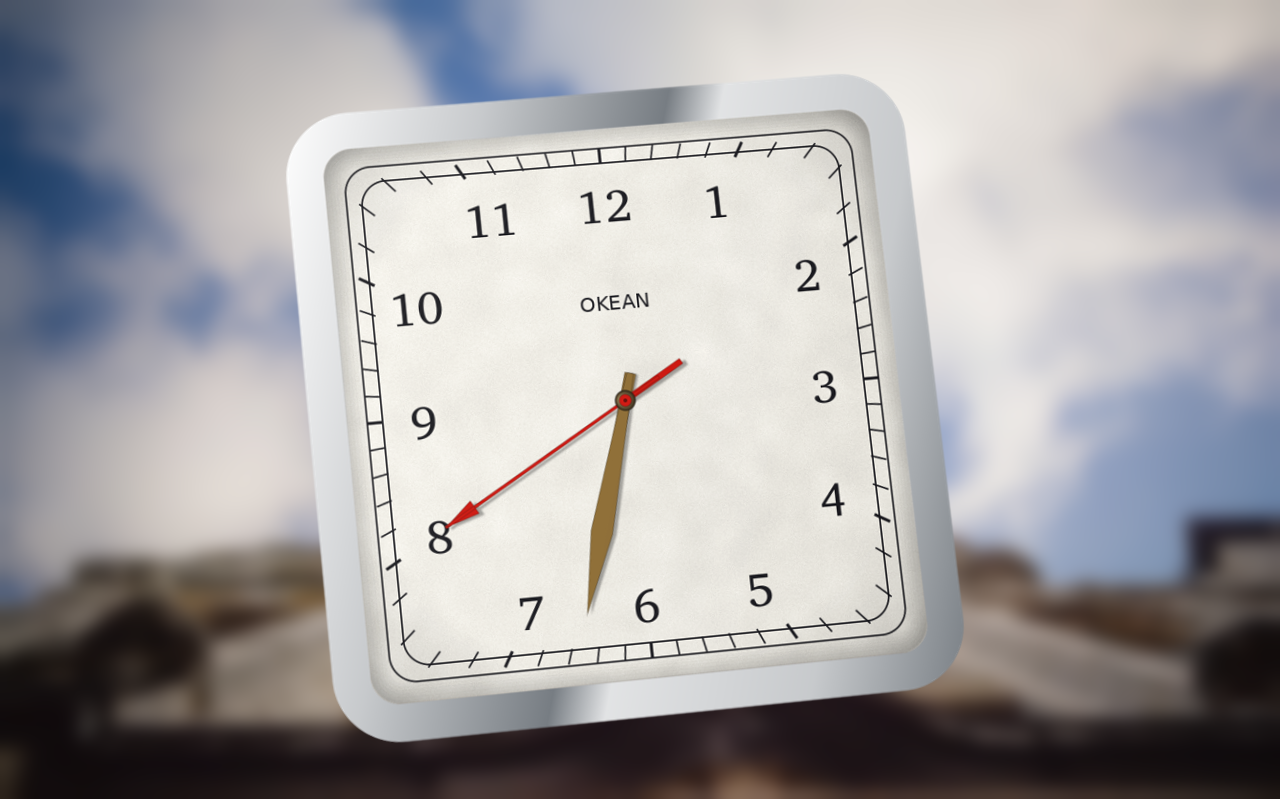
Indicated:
h=6 m=32 s=40
